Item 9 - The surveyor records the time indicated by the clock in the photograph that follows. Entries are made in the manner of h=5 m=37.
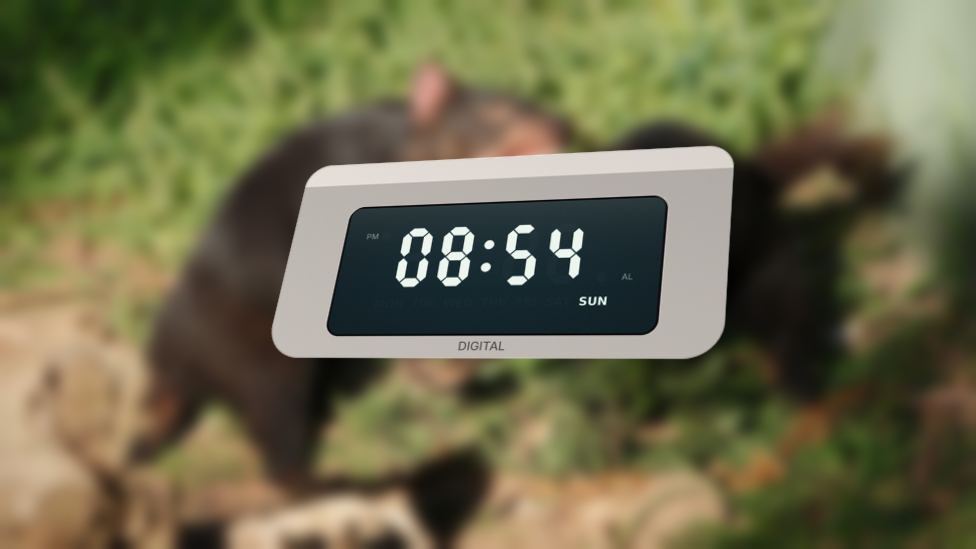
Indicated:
h=8 m=54
